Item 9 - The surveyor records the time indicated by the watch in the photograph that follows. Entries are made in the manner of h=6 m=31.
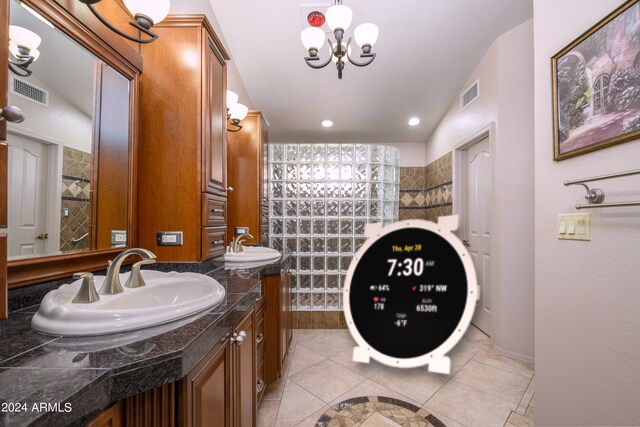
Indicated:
h=7 m=30
